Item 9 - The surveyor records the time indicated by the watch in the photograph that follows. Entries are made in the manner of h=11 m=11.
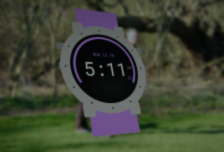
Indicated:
h=5 m=11
